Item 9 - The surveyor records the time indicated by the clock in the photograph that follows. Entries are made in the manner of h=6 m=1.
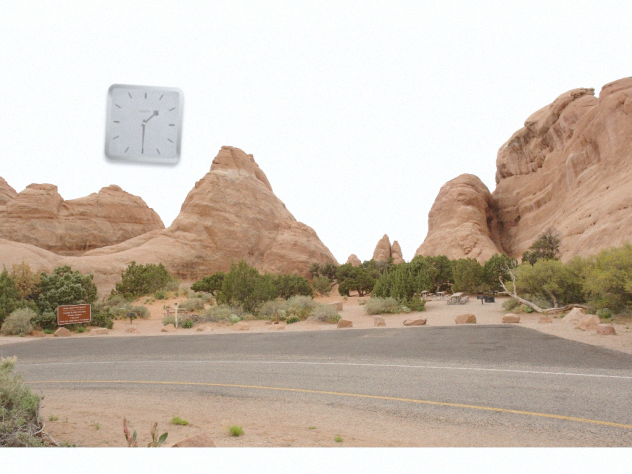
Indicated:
h=1 m=30
